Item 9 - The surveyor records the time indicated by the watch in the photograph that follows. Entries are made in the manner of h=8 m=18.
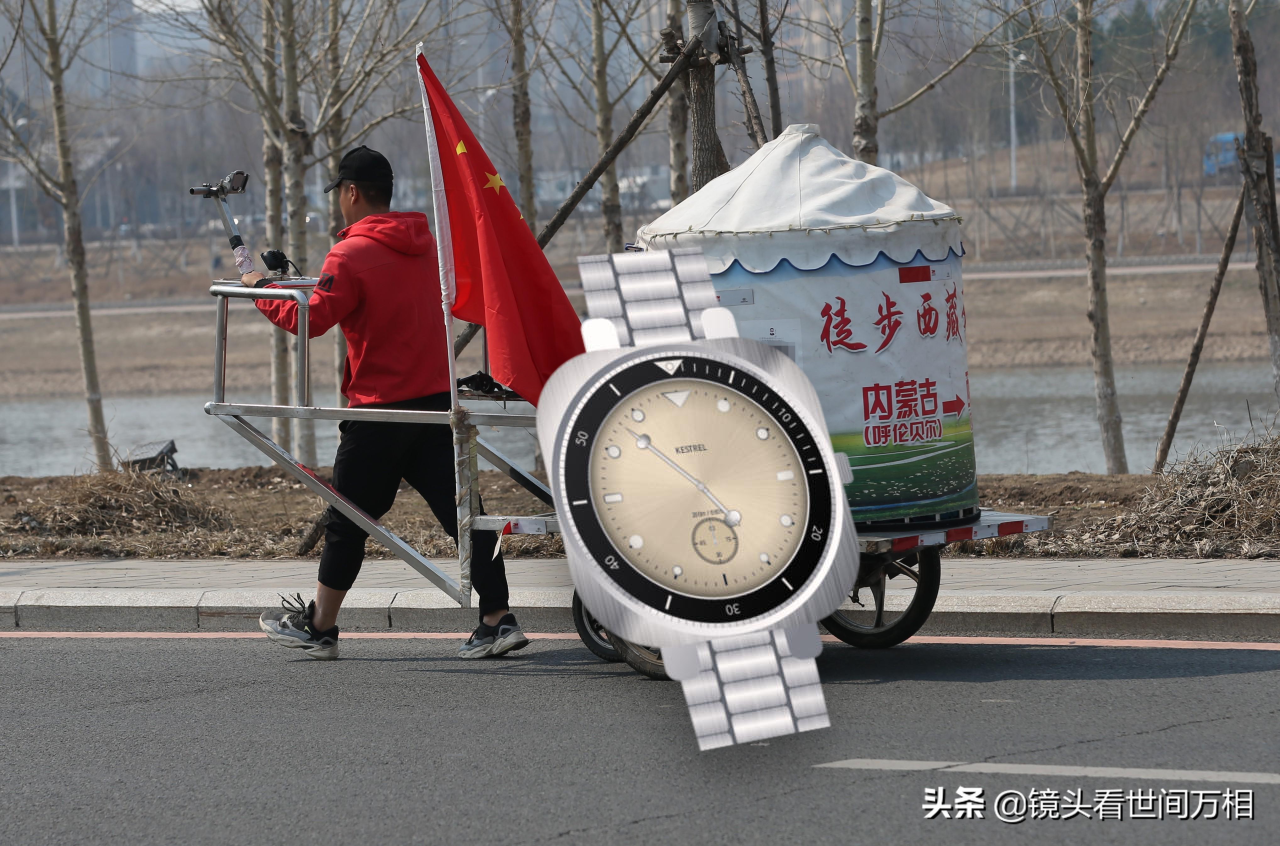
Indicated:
h=4 m=53
